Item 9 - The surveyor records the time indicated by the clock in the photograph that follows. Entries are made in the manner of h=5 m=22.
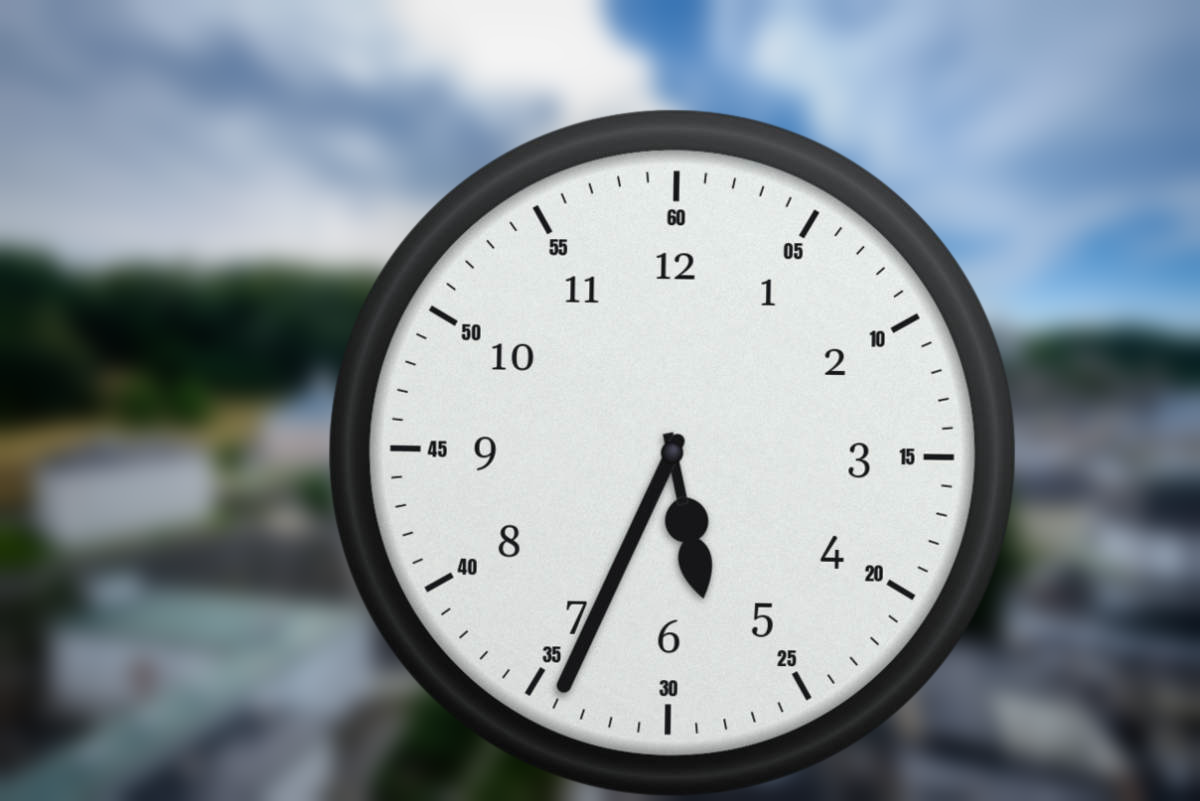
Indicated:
h=5 m=34
